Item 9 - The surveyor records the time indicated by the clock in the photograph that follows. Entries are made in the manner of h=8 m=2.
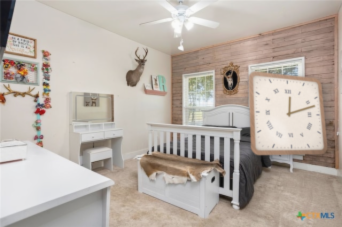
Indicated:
h=12 m=12
